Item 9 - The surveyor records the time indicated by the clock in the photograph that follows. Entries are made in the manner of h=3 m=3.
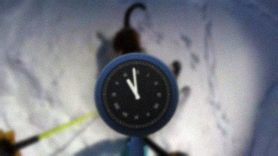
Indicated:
h=10 m=59
